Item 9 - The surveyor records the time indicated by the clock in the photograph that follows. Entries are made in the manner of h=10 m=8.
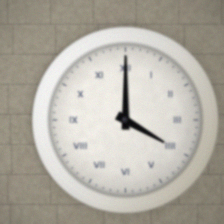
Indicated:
h=4 m=0
